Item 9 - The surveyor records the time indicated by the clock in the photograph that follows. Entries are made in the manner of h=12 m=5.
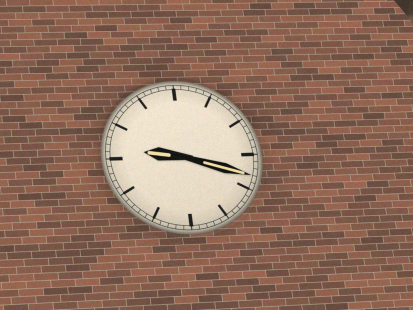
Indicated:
h=9 m=18
